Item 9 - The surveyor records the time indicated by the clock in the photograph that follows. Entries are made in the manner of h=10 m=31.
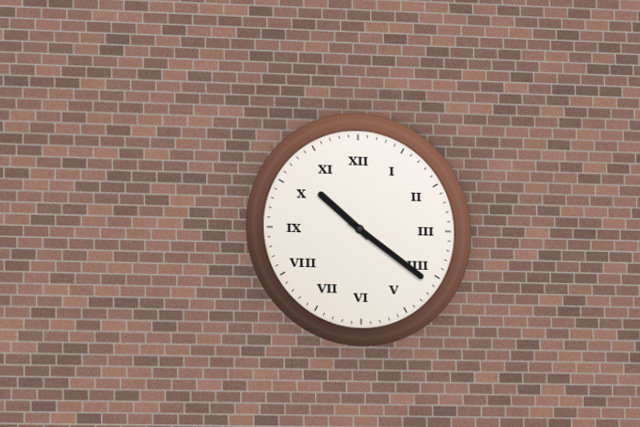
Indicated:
h=10 m=21
